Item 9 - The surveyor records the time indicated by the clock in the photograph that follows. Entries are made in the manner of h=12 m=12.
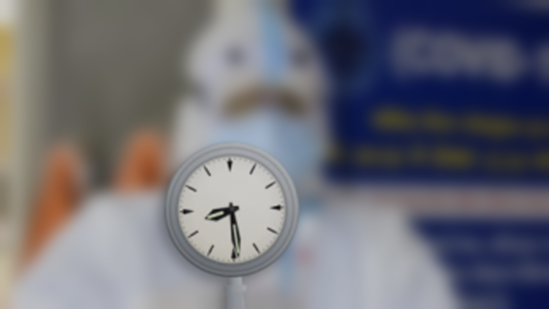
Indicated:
h=8 m=29
